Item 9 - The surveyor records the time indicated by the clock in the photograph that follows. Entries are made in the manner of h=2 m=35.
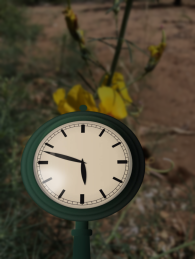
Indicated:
h=5 m=48
